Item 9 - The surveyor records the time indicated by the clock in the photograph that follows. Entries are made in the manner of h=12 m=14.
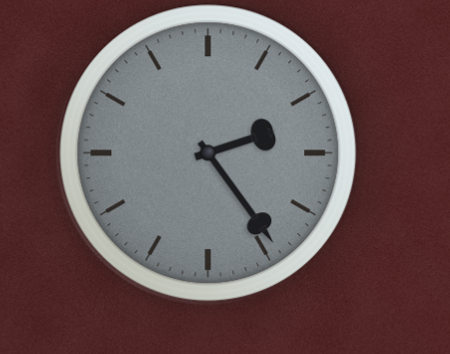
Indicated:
h=2 m=24
